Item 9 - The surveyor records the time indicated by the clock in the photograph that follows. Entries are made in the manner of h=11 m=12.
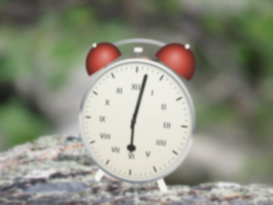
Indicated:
h=6 m=2
